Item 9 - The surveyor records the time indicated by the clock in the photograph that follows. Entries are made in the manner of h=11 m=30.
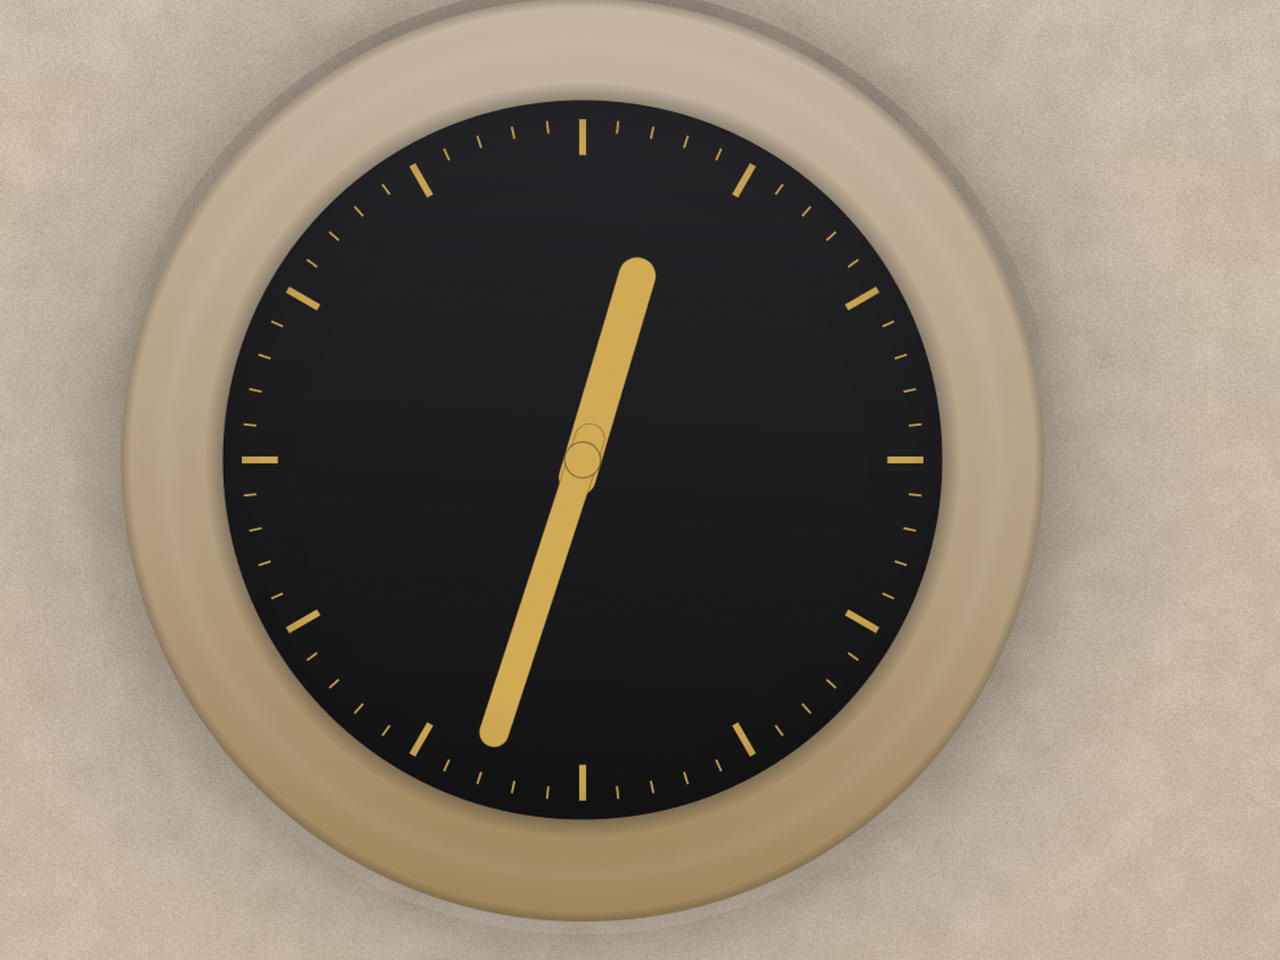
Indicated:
h=12 m=33
